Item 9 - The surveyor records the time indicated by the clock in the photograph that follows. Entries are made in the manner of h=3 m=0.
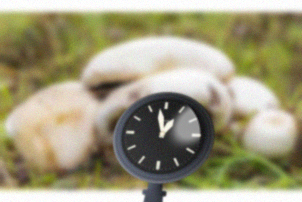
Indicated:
h=12 m=58
